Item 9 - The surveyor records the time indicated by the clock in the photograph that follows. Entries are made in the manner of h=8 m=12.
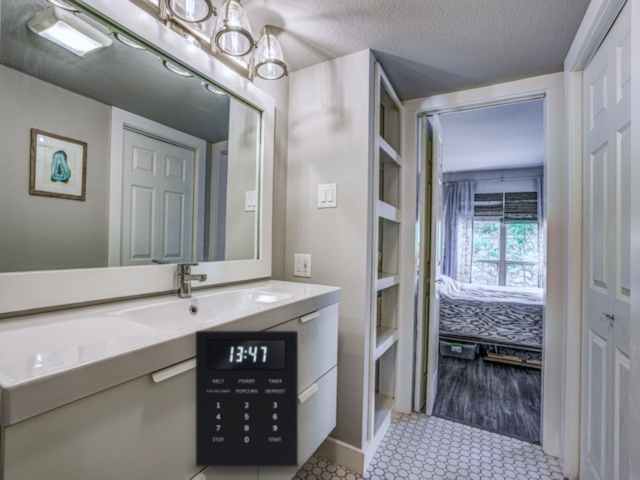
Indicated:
h=13 m=47
